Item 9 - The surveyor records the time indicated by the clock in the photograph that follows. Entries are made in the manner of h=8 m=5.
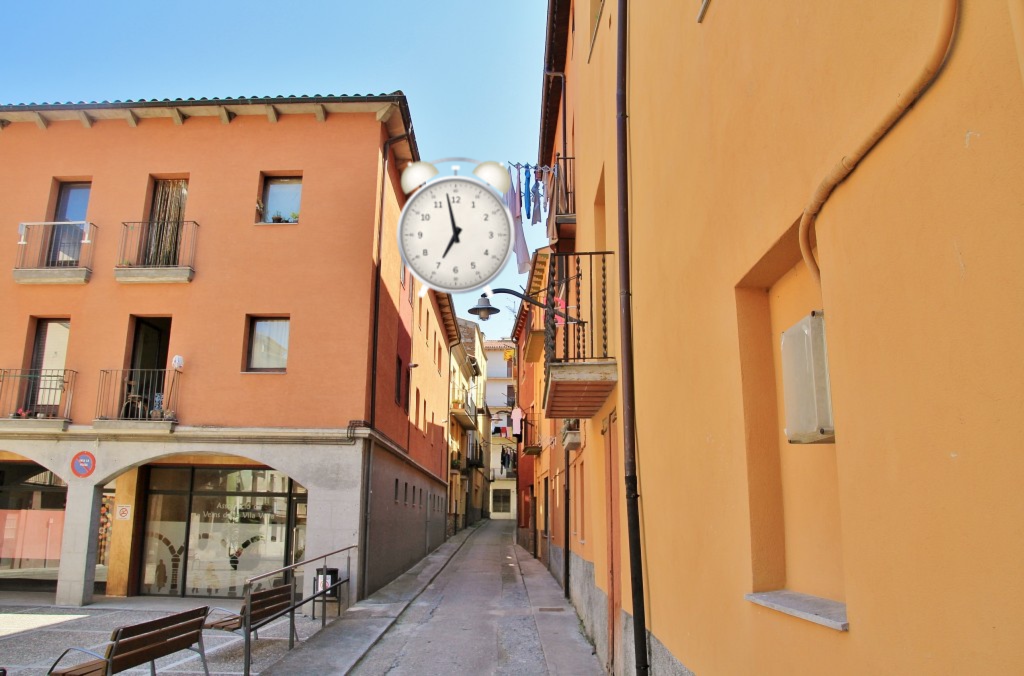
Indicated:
h=6 m=58
